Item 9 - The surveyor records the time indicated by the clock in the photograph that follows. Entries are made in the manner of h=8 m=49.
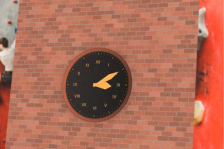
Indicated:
h=3 m=10
